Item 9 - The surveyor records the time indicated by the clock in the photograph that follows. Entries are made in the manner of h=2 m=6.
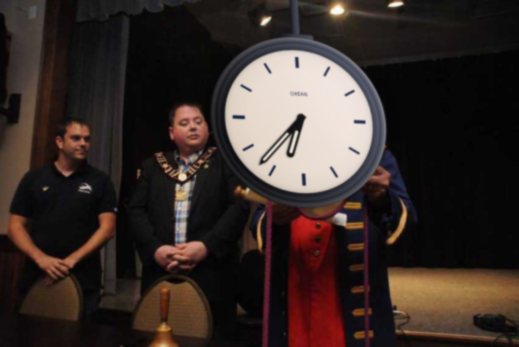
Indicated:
h=6 m=37
